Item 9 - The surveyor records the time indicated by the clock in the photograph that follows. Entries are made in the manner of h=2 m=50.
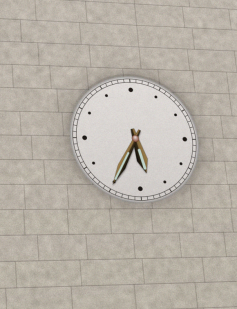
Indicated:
h=5 m=35
